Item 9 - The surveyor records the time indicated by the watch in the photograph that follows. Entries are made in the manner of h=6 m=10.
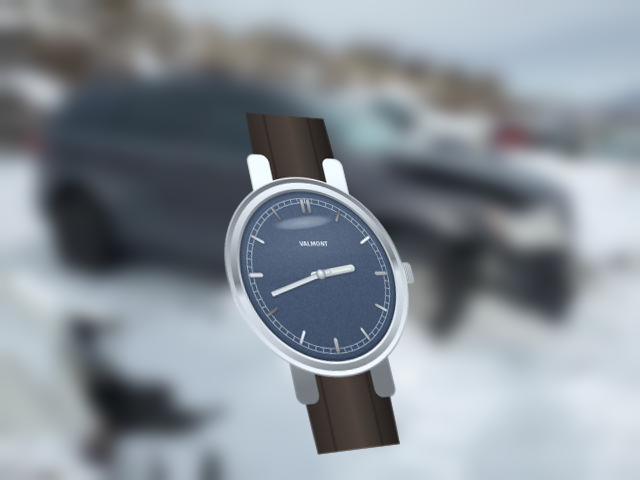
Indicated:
h=2 m=42
